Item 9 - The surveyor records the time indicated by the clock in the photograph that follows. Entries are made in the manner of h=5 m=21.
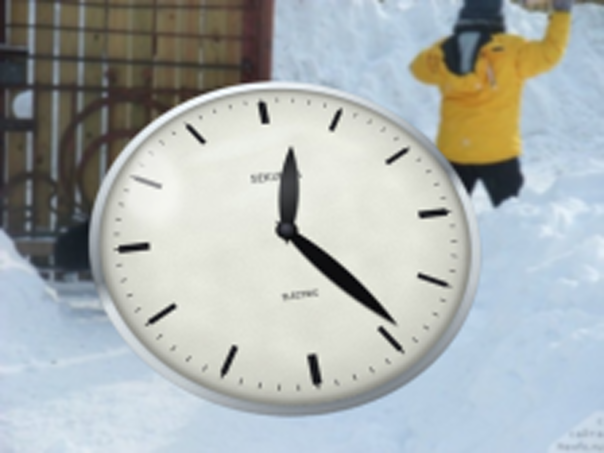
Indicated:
h=12 m=24
